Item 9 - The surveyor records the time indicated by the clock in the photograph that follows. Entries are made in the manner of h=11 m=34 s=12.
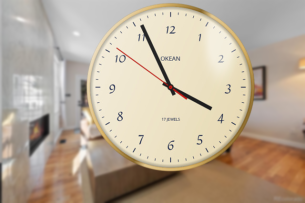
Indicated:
h=3 m=55 s=51
